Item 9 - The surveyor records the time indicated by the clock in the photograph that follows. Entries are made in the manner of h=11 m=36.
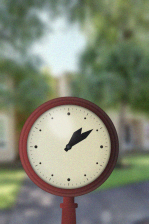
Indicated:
h=1 m=9
